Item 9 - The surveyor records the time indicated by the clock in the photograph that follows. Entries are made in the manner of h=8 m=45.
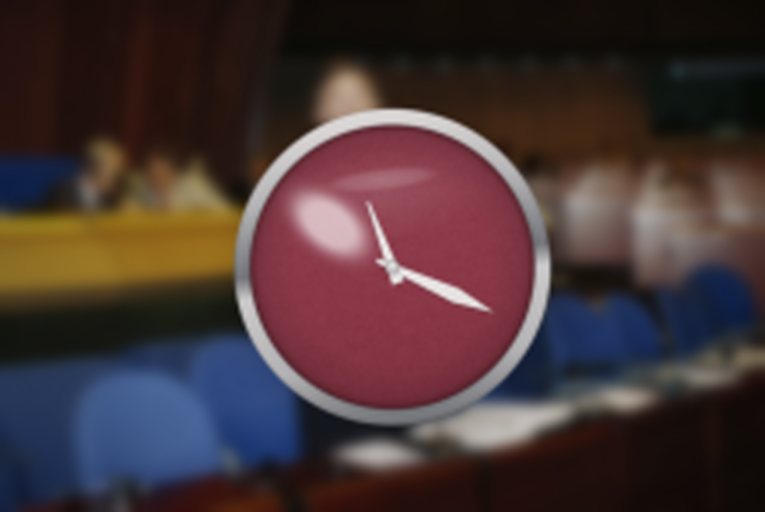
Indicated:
h=11 m=19
